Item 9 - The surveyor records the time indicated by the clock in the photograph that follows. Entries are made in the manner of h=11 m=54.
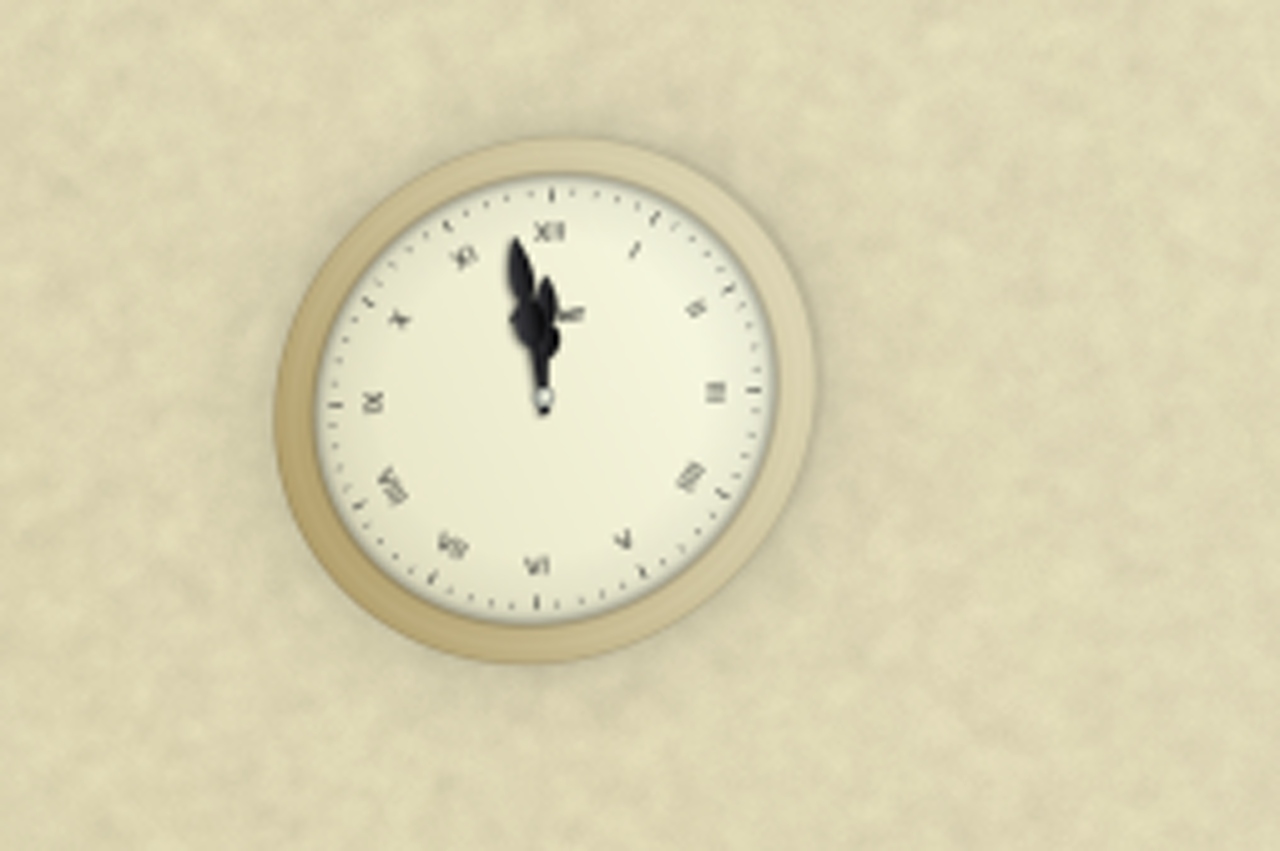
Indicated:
h=11 m=58
